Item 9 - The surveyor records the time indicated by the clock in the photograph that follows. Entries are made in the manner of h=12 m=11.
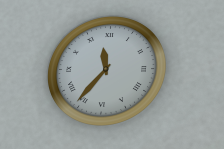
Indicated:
h=11 m=36
